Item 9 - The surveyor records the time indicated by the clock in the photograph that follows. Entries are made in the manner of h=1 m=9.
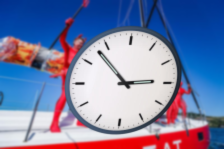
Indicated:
h=2 m=53
